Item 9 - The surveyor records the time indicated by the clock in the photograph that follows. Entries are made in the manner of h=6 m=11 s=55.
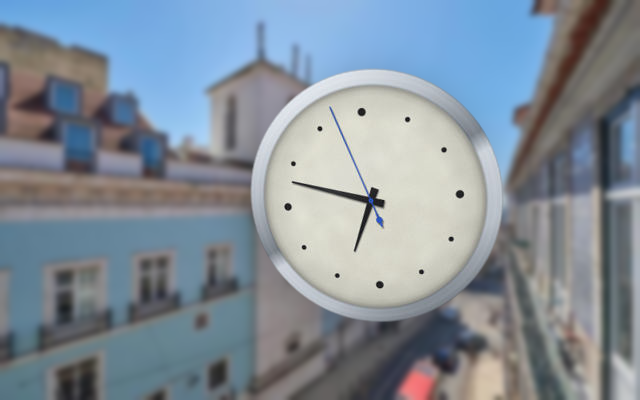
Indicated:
h=6 m=47 s=57
